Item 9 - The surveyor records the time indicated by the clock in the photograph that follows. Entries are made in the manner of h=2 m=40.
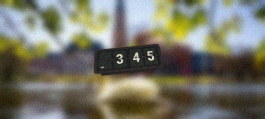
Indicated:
h=3 m=45
